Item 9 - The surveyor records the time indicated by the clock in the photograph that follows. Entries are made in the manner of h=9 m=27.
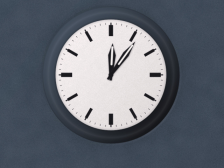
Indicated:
h=12 m=6
